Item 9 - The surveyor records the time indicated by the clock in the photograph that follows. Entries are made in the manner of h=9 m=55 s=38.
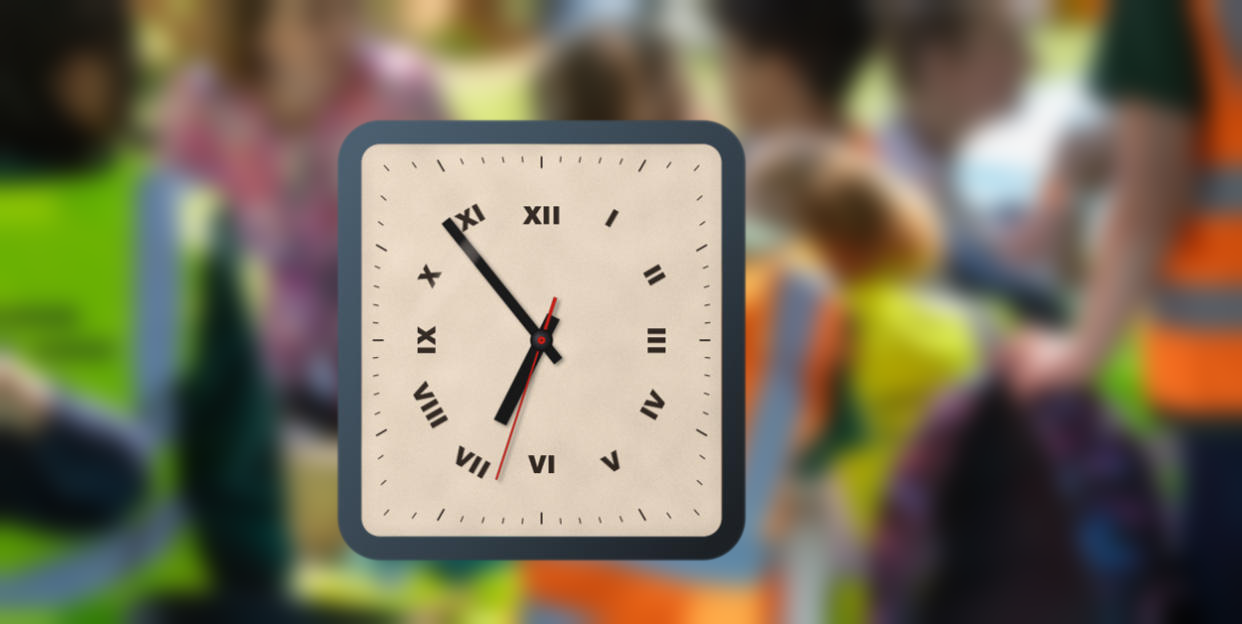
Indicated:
h=6 m=53 s=33
